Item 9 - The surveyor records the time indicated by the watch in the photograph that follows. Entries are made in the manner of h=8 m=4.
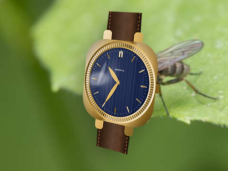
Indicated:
h=10 m=35
